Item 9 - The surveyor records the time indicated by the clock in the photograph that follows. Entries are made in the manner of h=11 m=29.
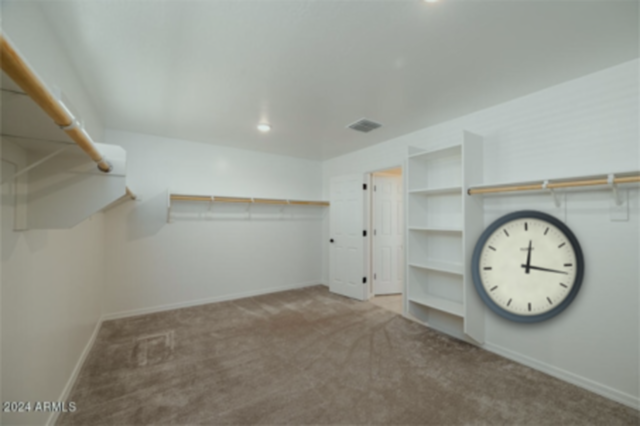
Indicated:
h=12 m=17
